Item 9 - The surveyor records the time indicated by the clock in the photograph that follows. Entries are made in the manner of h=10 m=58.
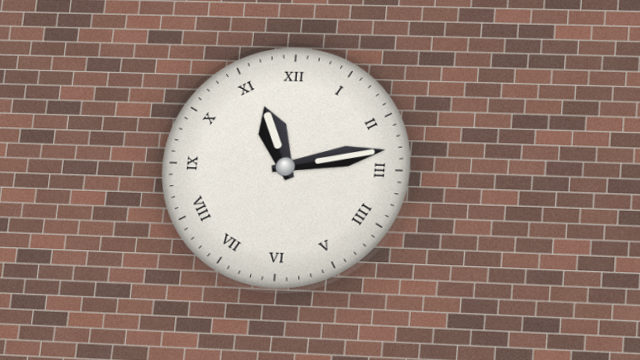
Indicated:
h=11 m=13
